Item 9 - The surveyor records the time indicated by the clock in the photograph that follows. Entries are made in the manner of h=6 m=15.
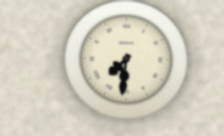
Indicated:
h=7 m=31
